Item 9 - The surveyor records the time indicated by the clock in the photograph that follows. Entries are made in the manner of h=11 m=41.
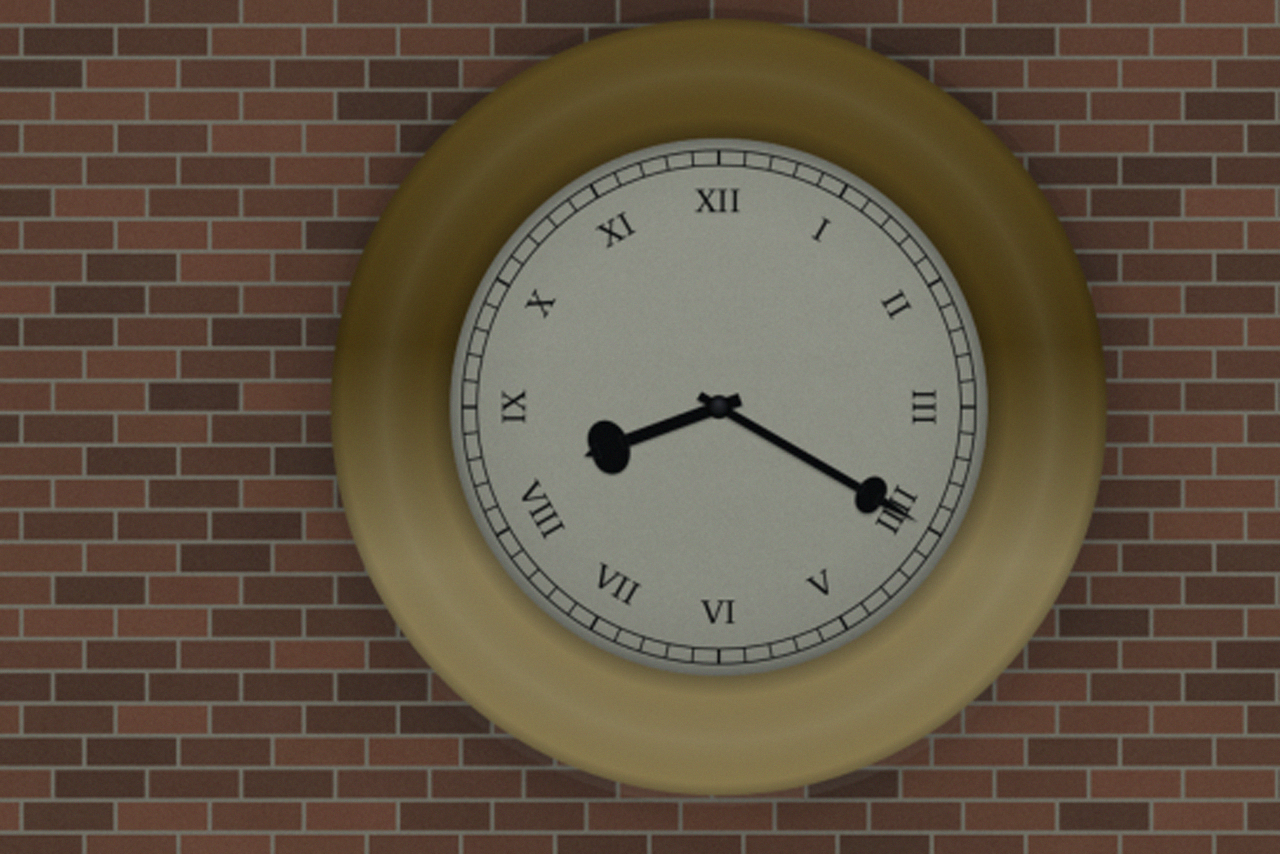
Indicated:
h=8 m=20
